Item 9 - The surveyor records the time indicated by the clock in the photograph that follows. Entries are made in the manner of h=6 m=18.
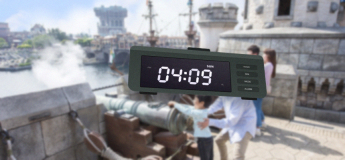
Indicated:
h=4 m=9
